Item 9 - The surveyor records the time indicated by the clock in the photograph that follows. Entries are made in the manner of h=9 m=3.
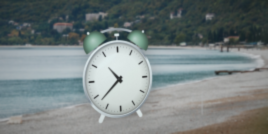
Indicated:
h=10 m=38
